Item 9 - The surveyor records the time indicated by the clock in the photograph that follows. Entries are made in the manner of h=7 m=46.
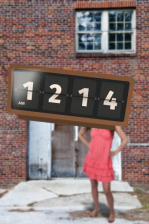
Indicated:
h=12 m=14
